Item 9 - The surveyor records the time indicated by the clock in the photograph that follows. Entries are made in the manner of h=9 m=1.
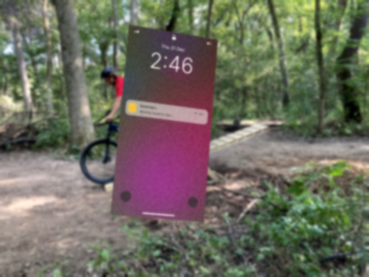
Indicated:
h=2 m=46
